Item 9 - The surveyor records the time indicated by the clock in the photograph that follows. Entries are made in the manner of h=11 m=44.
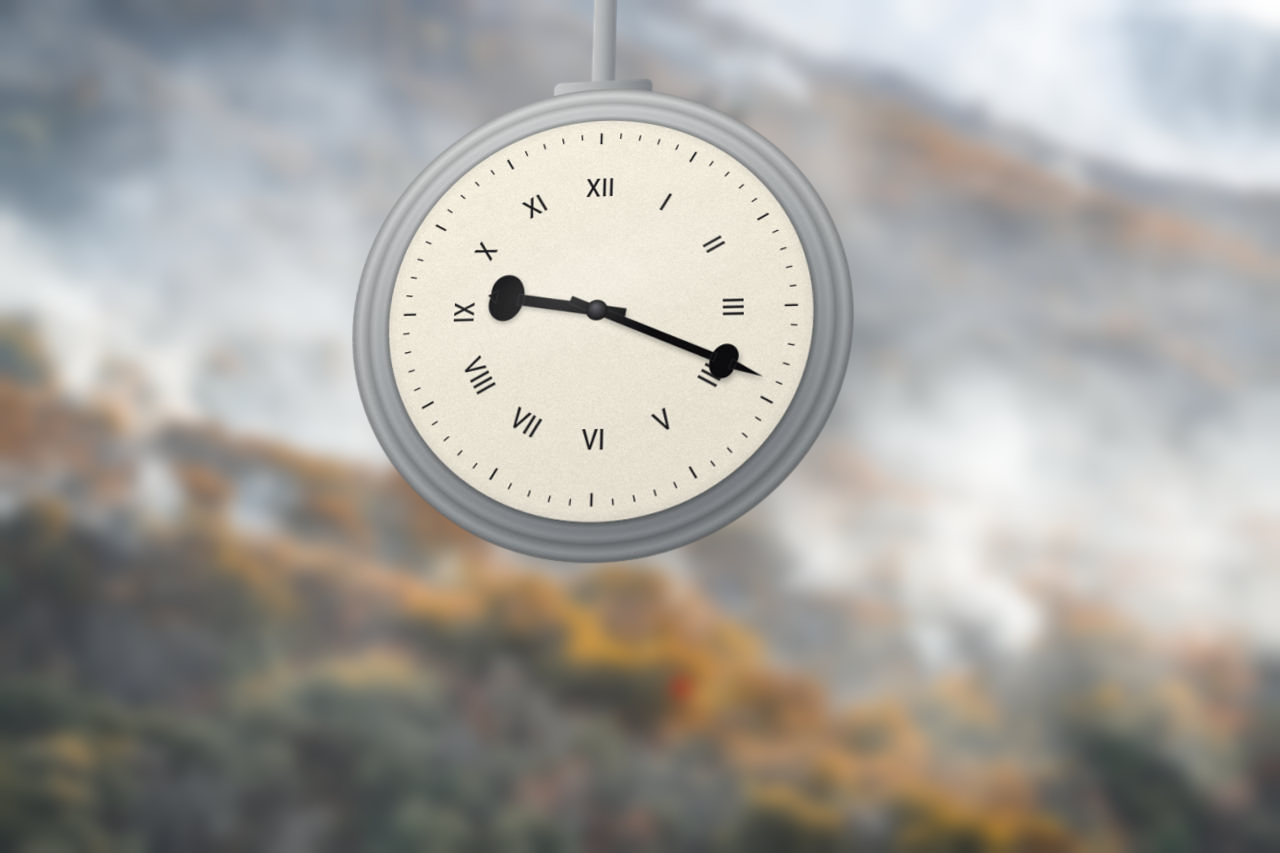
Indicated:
h=9 m=19
